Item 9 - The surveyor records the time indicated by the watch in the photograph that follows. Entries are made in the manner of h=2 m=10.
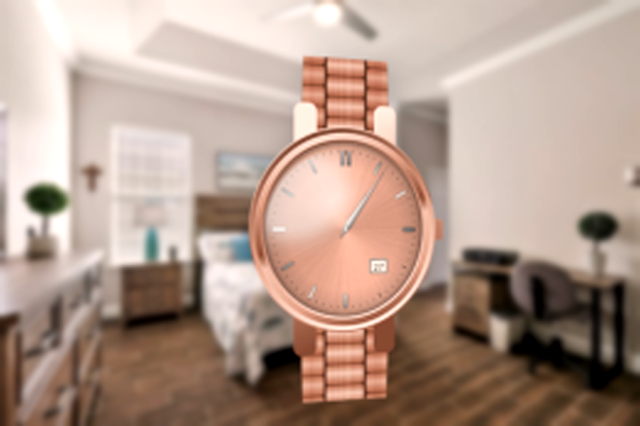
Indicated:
h=1 m=6
